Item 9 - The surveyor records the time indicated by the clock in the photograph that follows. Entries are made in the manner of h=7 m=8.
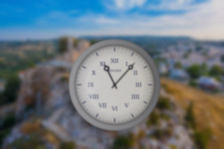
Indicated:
h=11 m=7
